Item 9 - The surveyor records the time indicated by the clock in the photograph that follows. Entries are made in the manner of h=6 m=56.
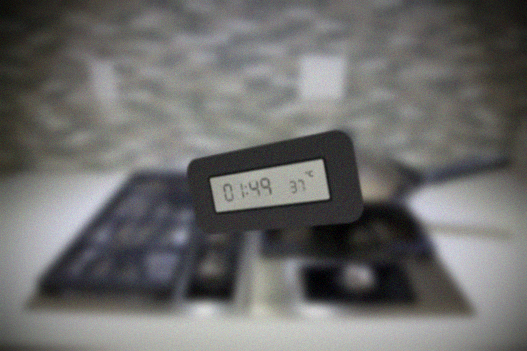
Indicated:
h=1 m=49
